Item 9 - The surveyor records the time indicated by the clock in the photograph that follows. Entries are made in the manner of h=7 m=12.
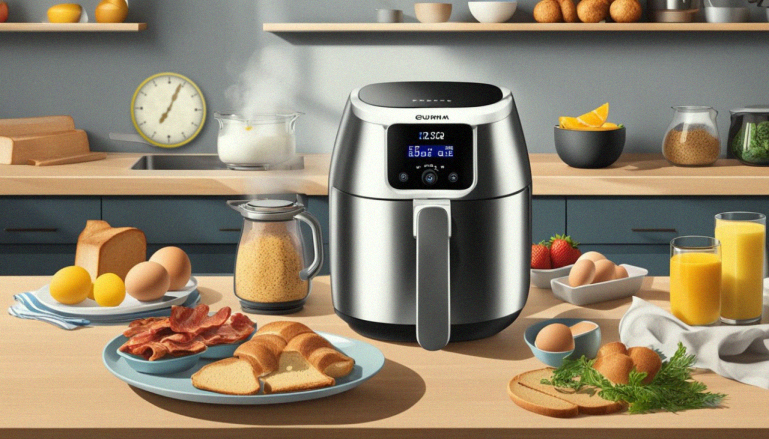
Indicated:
h=7 m=4
